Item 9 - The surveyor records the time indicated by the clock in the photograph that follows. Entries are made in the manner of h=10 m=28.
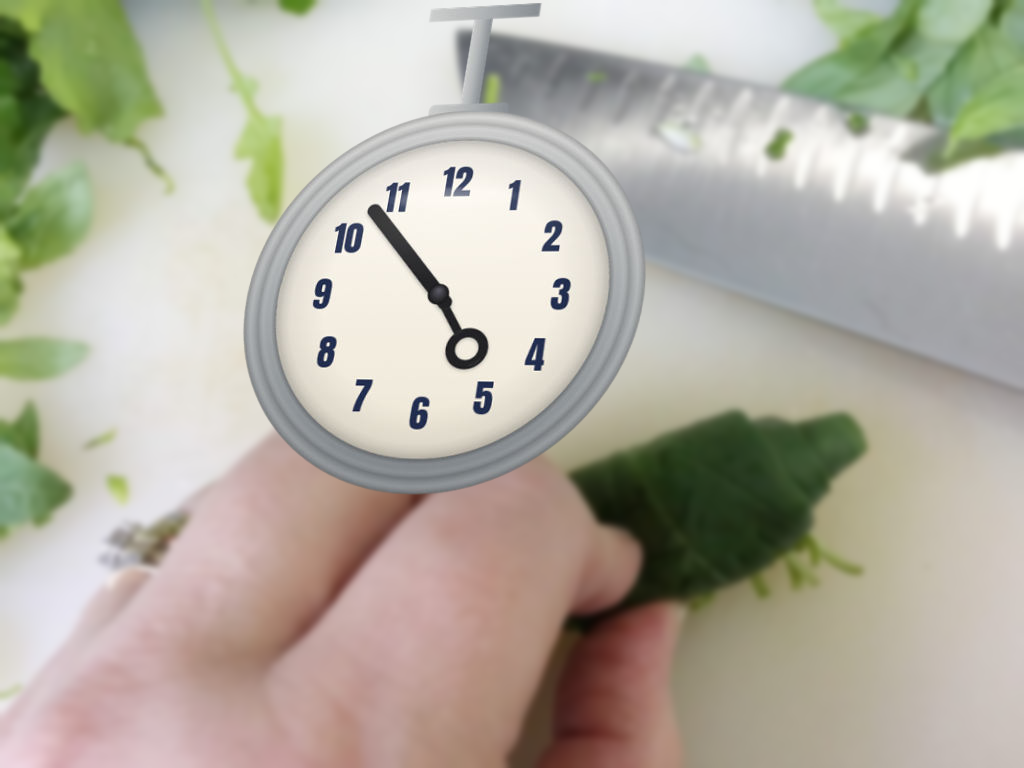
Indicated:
h=4 m=53
